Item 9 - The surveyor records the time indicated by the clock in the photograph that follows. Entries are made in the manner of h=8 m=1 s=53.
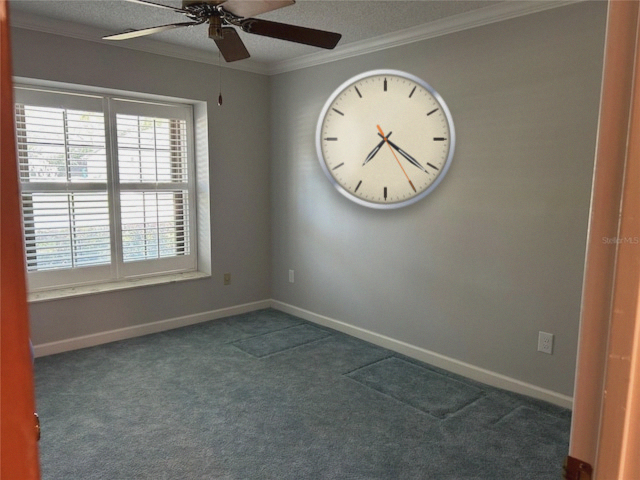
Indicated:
h=7 m=21 s=25
